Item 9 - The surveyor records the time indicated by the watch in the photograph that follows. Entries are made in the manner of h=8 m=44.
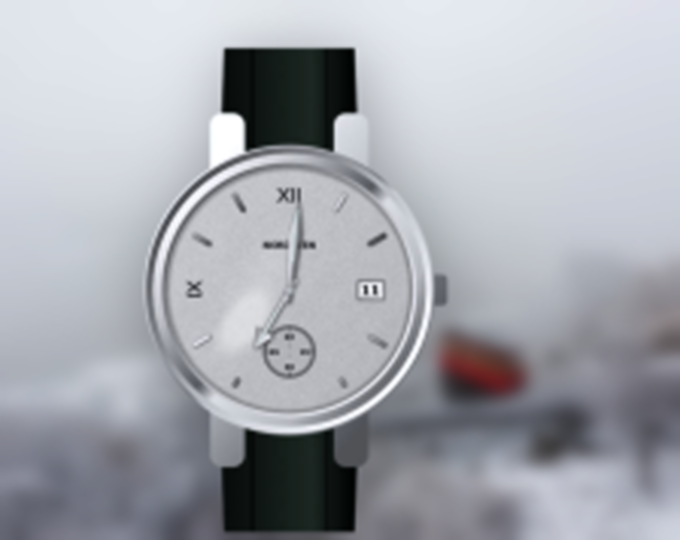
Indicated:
h=7 m=1
